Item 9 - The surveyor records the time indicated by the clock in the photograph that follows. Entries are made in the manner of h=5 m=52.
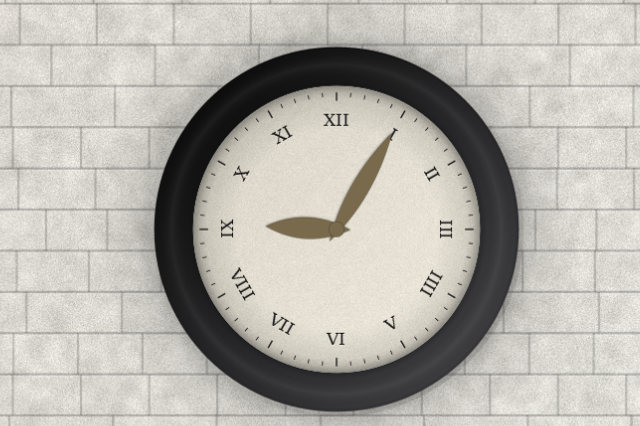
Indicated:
h=9 m=5
